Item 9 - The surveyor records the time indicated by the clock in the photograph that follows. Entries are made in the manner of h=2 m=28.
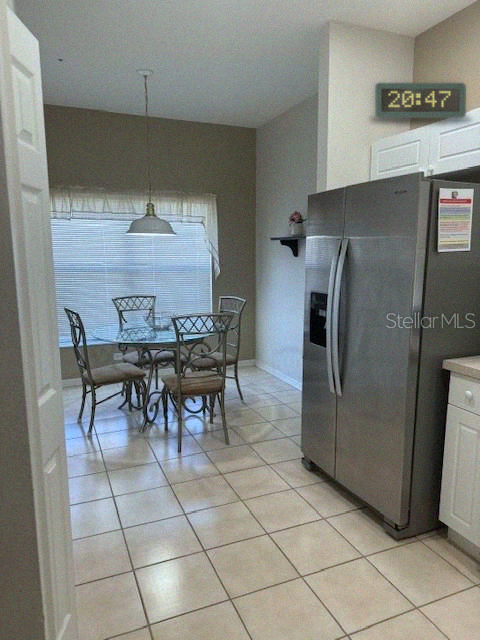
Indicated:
h=20 m=47
